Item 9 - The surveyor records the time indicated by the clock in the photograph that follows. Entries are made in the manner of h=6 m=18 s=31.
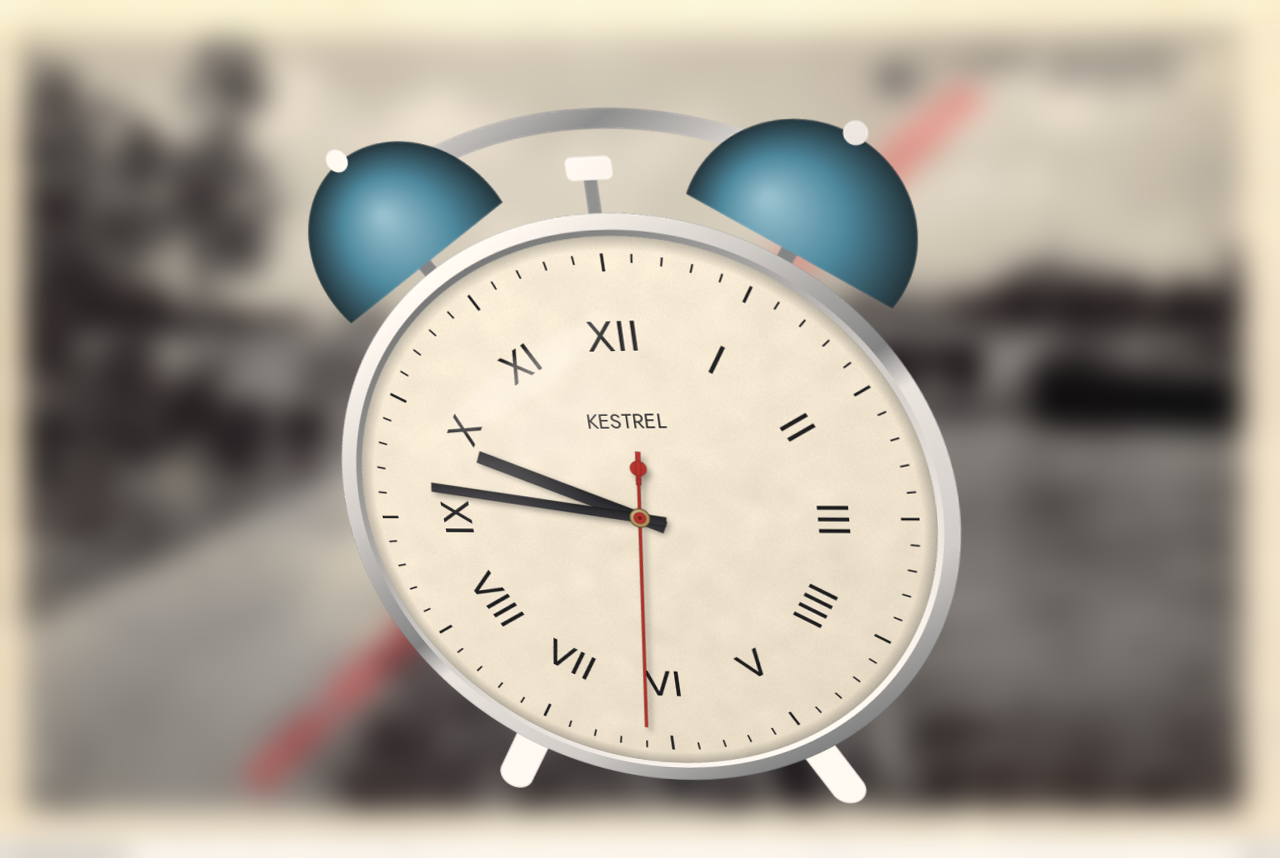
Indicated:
h=9 m=46 s=31
